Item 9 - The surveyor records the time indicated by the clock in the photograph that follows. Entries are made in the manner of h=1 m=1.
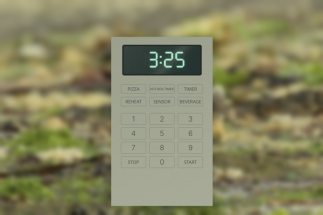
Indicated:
h=3 m=25
